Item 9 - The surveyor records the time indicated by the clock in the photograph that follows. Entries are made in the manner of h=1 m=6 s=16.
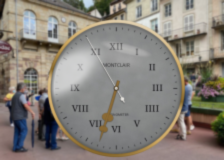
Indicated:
h=6 m=32 s=55
